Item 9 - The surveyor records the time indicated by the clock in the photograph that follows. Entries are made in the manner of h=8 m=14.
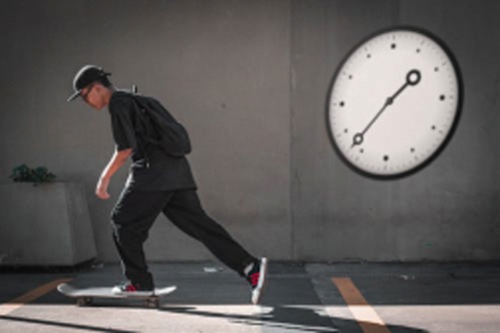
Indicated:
h=1 m=37
